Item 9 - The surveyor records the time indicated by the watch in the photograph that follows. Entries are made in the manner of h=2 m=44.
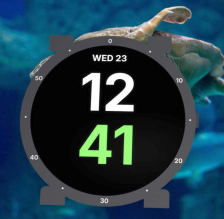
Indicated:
h=12 m=41
